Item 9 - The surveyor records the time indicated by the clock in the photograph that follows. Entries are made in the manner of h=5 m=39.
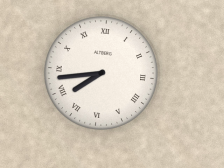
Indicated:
h=7 m=43
